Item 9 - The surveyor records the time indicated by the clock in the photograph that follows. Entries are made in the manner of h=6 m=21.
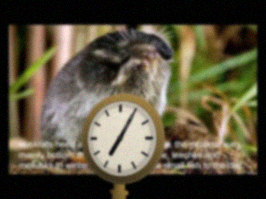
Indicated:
h=7 m=5
